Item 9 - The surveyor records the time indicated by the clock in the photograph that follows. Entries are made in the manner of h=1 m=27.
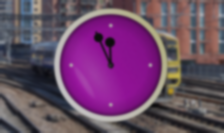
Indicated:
h=11 m=56
